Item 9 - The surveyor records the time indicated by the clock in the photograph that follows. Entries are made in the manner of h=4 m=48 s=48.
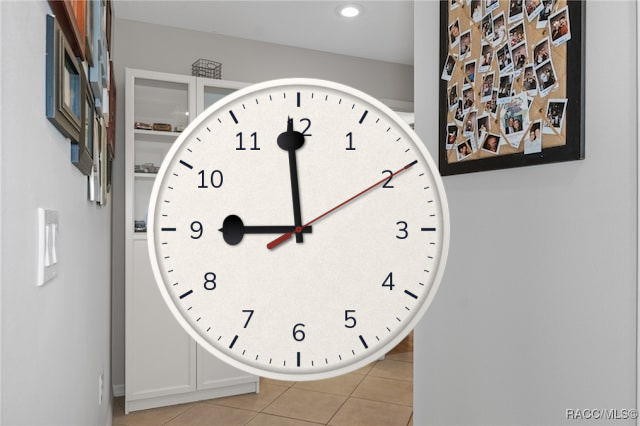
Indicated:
h=8 m=59 s=10
